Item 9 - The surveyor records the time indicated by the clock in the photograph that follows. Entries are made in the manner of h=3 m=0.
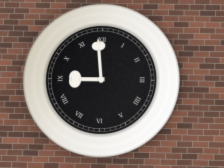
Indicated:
h=8 m=59
